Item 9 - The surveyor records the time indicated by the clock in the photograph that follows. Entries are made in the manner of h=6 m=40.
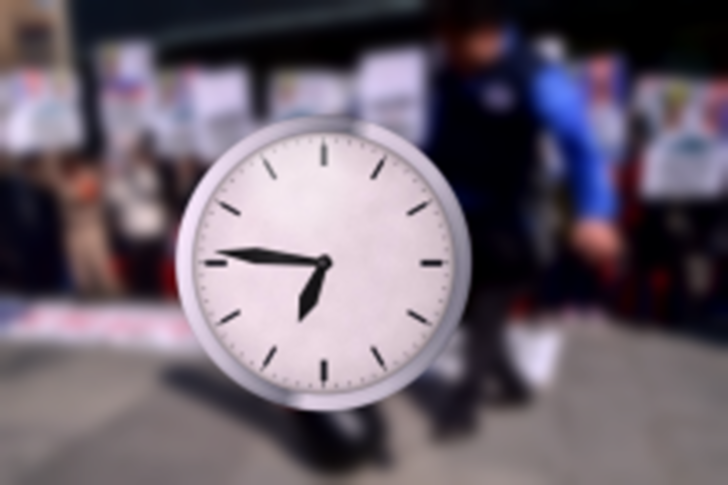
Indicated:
h=6 m=46
